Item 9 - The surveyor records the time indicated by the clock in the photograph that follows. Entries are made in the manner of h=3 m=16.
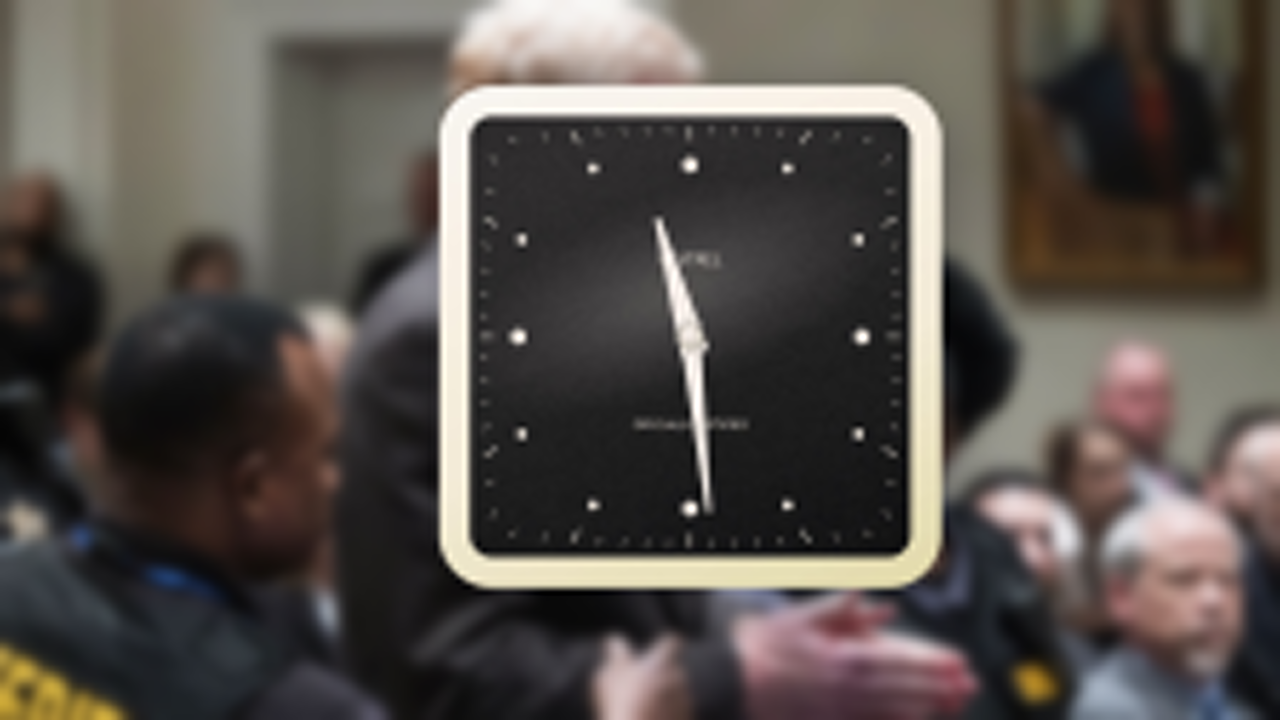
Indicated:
h=11 m=29
